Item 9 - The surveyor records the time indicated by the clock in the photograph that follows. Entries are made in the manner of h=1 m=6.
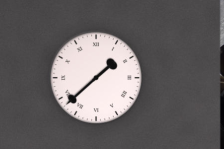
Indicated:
h=1 m=38
